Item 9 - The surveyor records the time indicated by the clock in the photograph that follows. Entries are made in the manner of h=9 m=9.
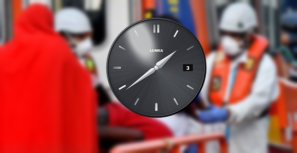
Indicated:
h=1 m=39
